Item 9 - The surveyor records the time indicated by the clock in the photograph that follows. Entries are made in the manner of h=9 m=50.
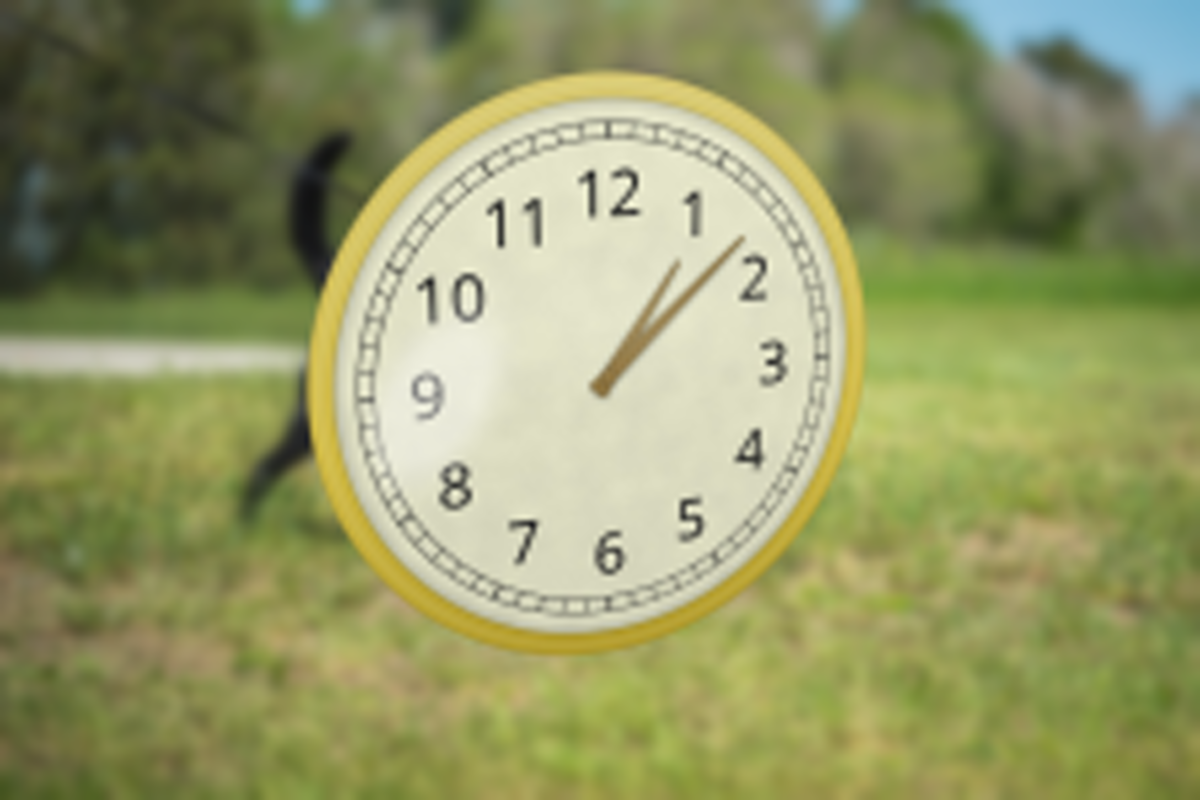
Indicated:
h=1 m=8
